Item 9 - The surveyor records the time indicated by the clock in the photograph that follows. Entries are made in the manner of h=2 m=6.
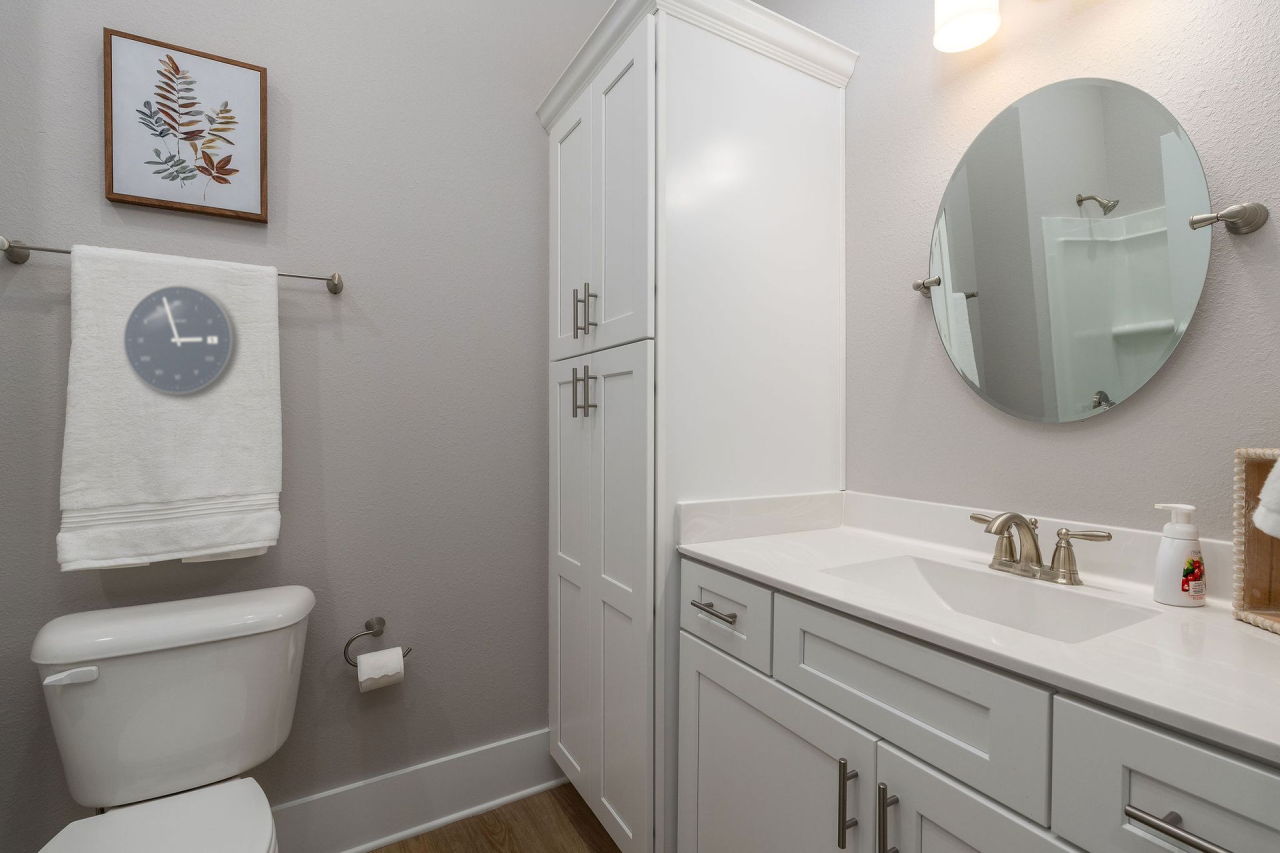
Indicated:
h=2 m=57
